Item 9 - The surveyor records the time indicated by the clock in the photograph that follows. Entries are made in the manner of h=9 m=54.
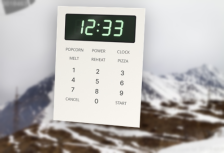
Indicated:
h=12 m=33
